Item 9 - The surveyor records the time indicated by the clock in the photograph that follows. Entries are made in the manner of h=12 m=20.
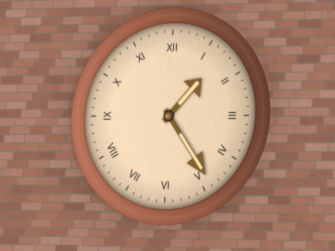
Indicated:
h=1 m=24
